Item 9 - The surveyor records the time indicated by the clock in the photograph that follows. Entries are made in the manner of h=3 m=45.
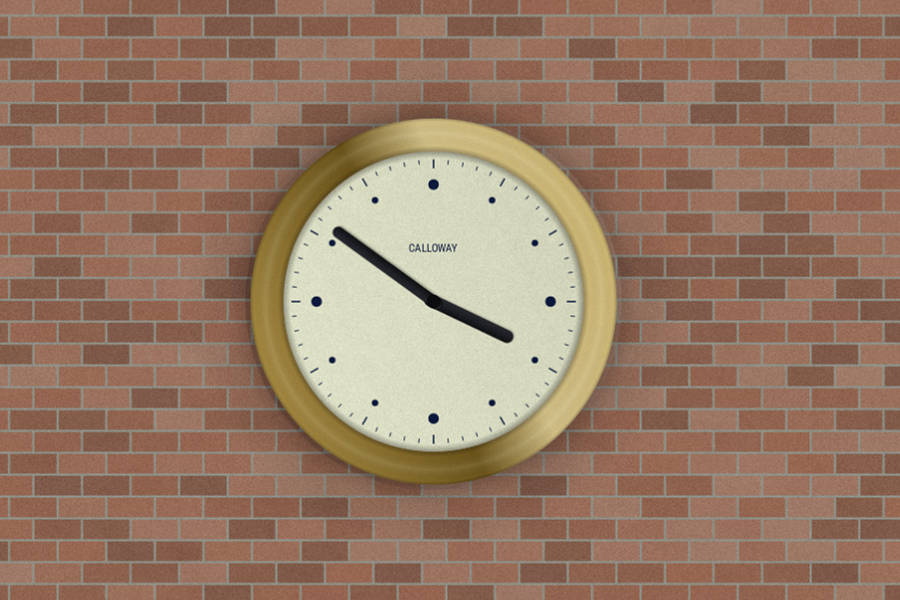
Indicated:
h=3 m=51
